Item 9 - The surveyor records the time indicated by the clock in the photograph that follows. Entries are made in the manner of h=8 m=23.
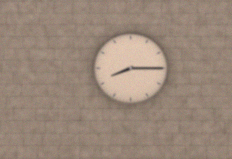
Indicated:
h=8 m=15
